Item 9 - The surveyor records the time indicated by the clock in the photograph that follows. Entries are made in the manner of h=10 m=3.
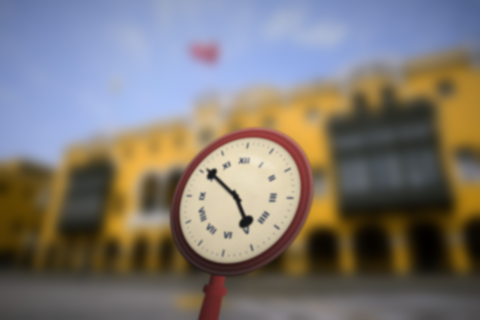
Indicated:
h=4 m=51
